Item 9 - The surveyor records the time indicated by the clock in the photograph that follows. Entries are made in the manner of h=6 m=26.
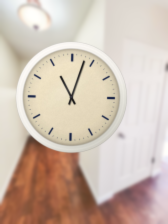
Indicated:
h=11 m=3
